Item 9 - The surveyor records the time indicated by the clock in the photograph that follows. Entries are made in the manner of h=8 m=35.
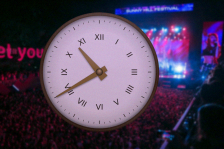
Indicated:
h=10 m=40
